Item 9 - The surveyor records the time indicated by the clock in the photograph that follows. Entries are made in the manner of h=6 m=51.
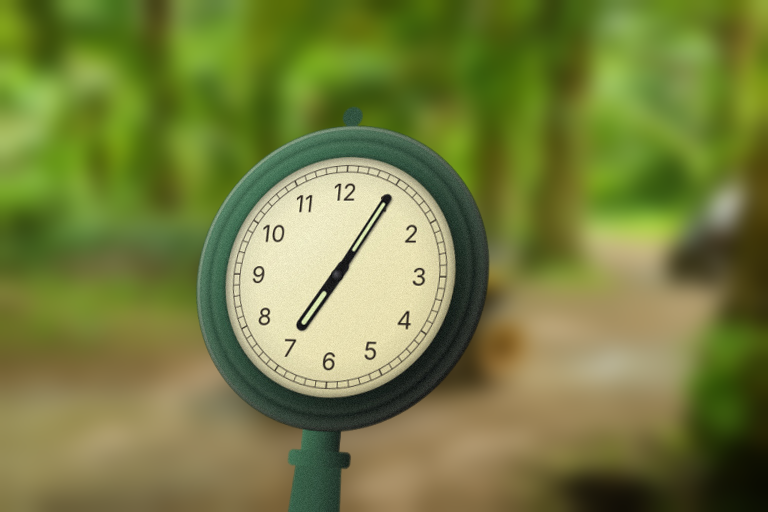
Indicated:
h=7 m=5
